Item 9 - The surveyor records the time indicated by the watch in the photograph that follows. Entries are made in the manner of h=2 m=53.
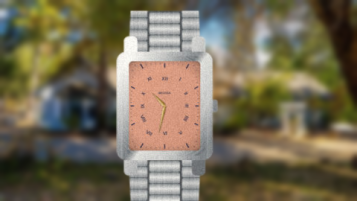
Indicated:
h=10 m=32
